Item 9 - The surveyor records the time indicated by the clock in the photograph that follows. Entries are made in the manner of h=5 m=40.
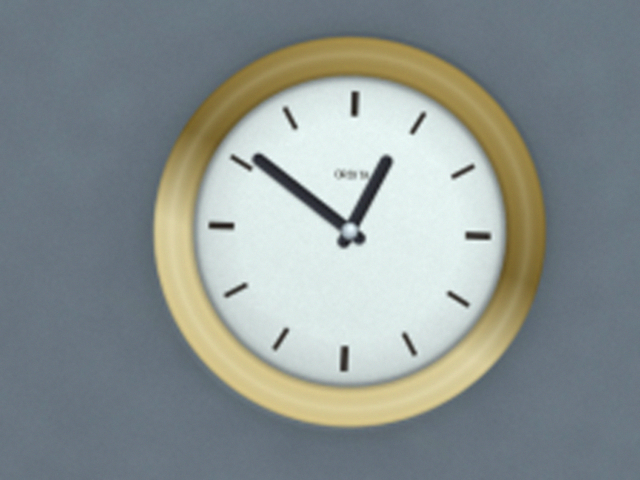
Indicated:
h=12 m=51
